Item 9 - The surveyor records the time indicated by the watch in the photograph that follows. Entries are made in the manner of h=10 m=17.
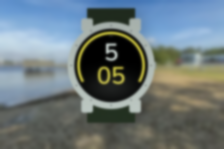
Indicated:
h=5 m=5
